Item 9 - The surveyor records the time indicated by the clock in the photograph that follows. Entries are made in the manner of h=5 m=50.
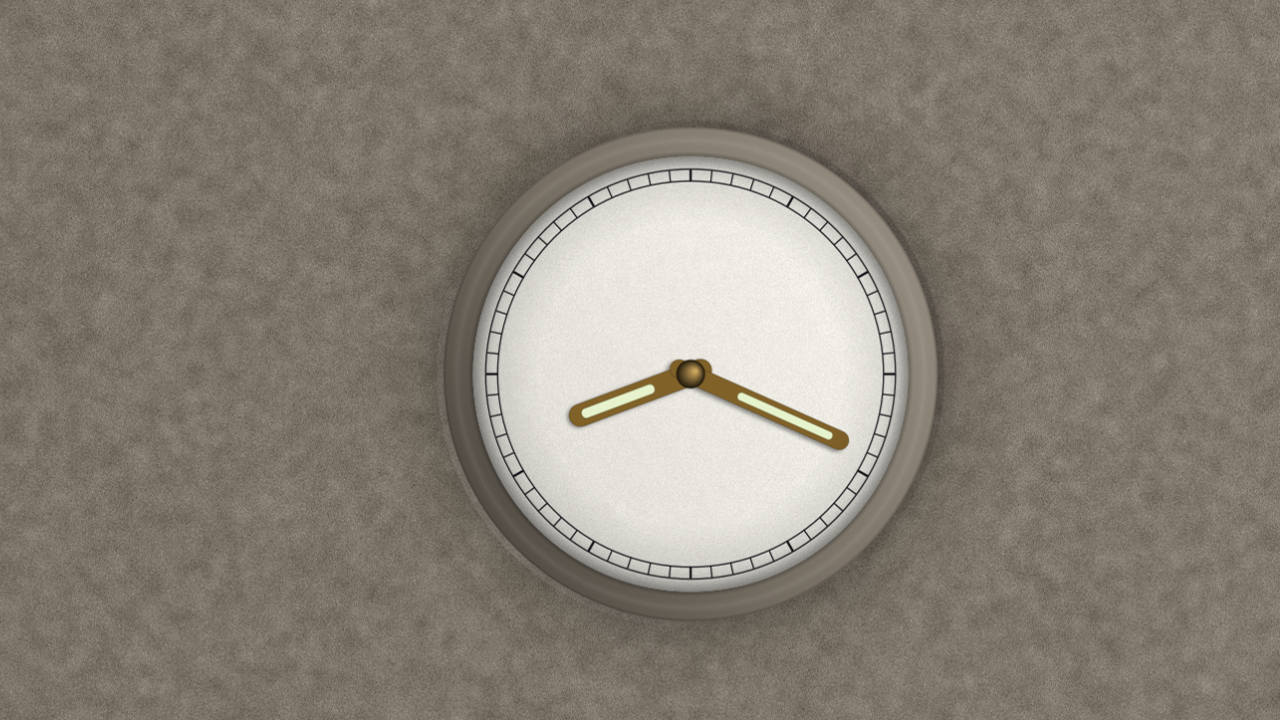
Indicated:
h=8 m=19
